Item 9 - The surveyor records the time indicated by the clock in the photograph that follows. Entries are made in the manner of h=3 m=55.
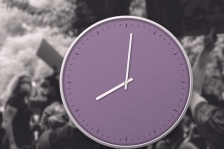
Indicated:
h=8 m=1
